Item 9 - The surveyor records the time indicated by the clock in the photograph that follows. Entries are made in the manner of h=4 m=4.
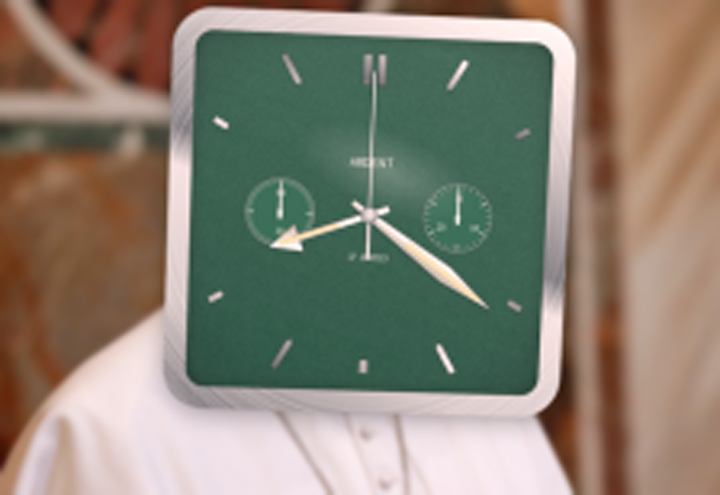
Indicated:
h=8 m=21
